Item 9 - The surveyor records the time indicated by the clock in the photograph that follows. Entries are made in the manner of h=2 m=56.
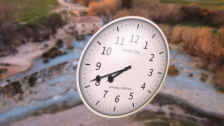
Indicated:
h=7 m=41
